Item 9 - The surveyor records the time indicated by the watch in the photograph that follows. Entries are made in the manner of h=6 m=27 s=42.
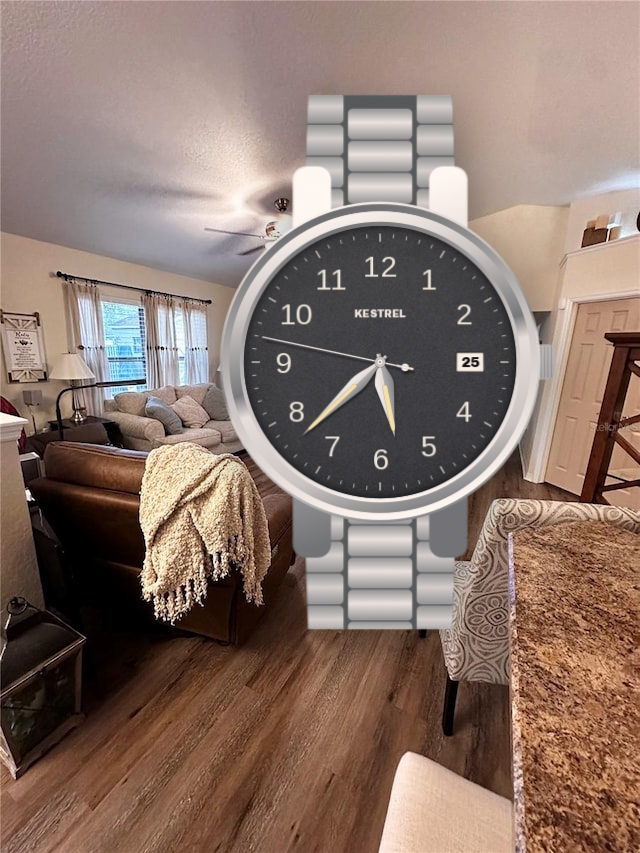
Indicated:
h=5 m=37 s=47
